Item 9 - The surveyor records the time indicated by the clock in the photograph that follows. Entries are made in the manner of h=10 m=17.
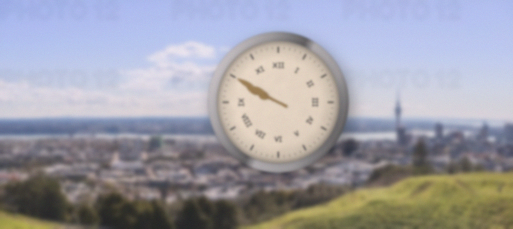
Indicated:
h=9 m=50
